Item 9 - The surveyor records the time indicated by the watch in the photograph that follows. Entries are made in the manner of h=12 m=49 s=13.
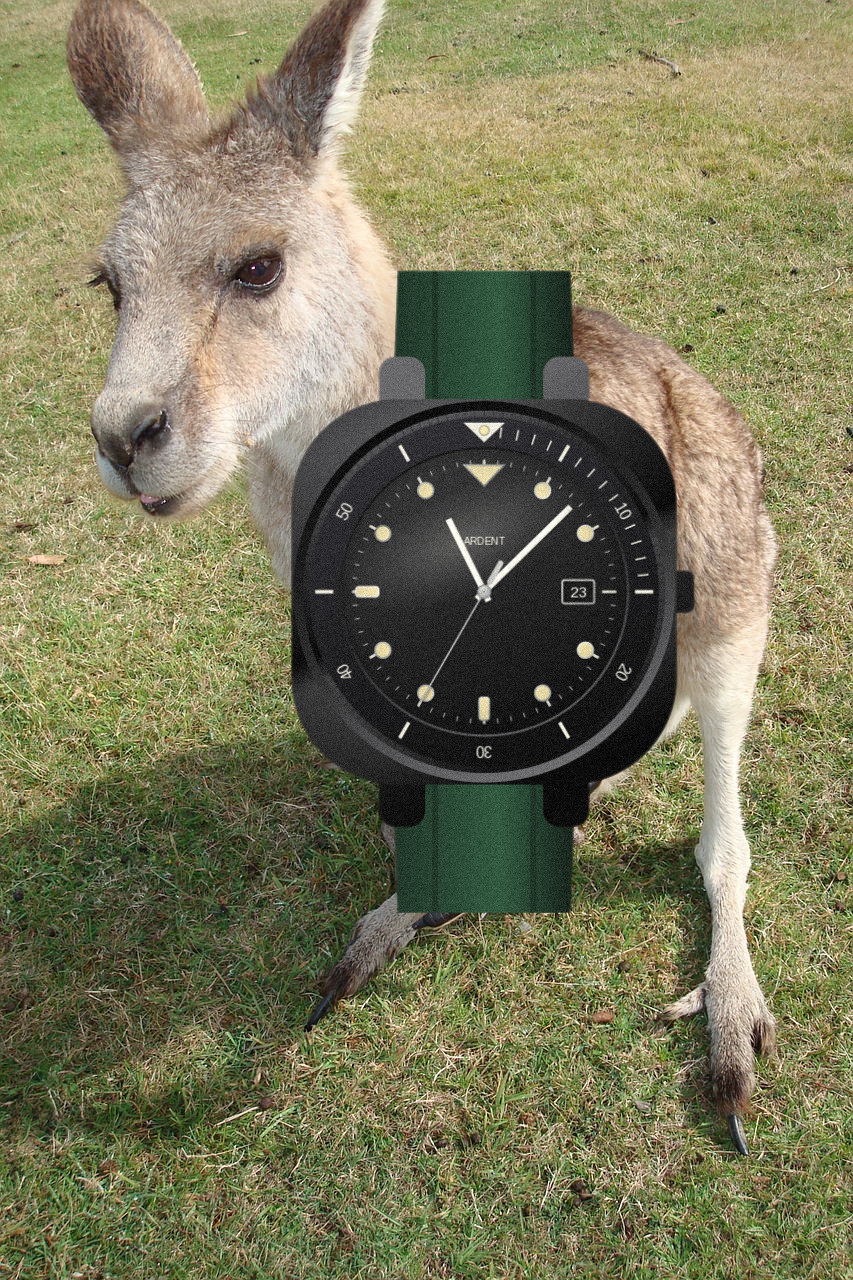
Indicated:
h=11 m=7 s=35
